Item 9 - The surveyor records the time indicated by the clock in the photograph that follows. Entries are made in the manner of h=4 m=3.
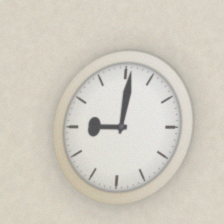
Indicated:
h=9 m=1
